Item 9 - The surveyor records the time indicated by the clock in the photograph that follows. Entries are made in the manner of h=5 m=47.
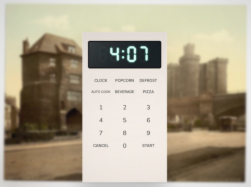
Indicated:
h=4 m=7
